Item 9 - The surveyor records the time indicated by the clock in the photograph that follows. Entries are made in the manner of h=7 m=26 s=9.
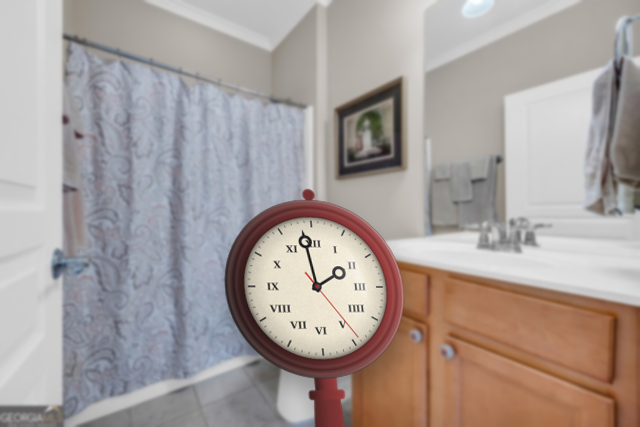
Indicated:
h=1 m=58 s=24
